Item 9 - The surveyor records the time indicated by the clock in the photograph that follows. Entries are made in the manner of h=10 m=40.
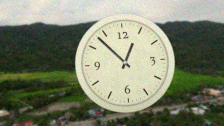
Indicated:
h=12 m=53
